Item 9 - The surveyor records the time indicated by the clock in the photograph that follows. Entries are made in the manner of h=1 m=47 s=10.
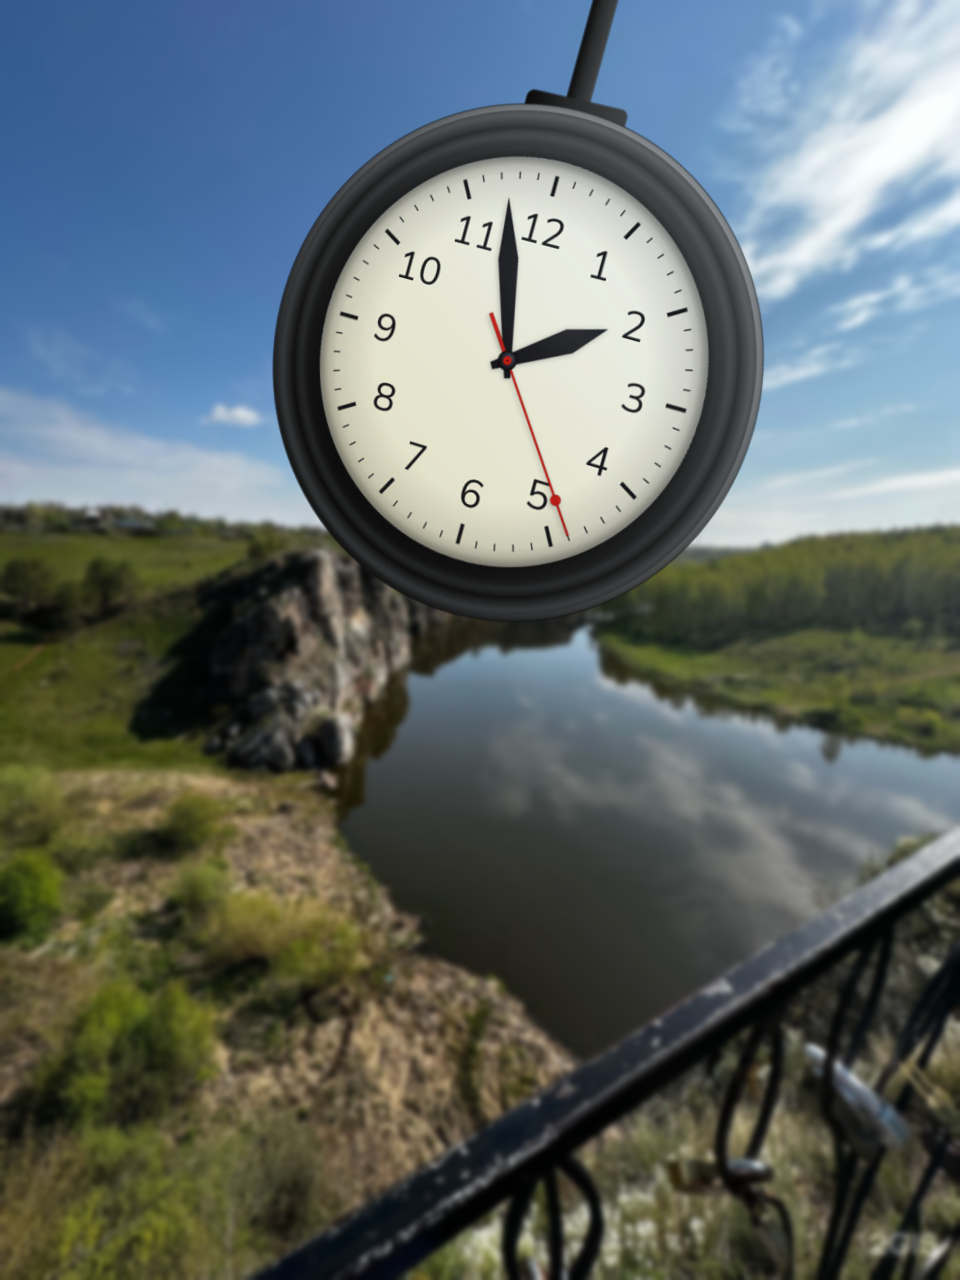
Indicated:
h=1 m=57 s=24
